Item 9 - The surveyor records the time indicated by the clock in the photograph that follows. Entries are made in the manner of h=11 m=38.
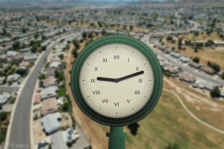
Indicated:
h=9 m=12
